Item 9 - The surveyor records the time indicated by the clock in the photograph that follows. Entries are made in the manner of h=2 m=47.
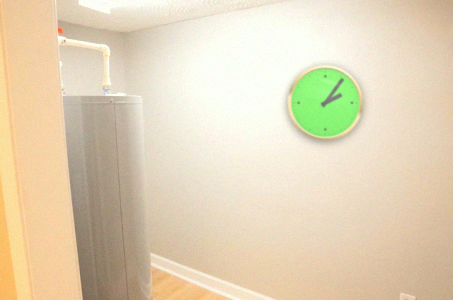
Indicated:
h=2 m=6
